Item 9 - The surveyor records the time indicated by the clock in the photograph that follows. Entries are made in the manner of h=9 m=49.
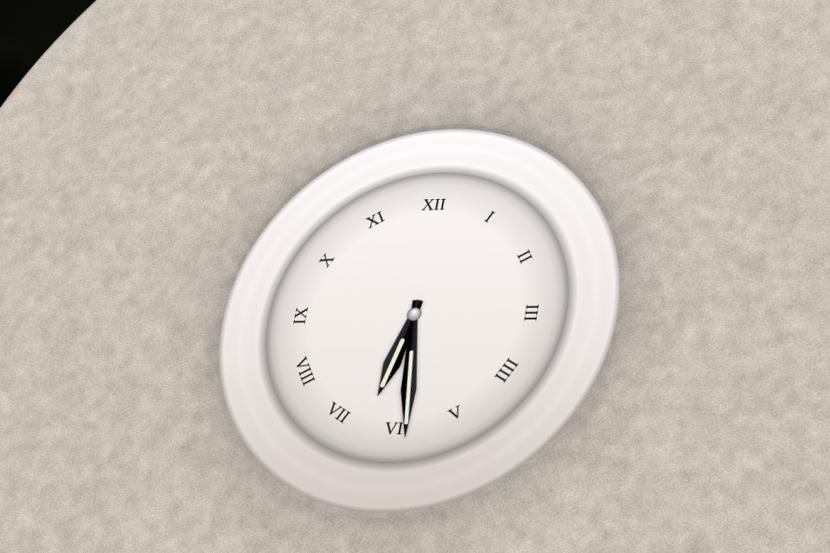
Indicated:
h=6 m=29
